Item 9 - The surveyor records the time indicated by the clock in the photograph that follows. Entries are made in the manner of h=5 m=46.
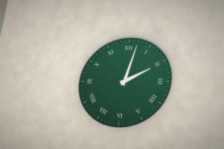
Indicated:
h=2 m=2
